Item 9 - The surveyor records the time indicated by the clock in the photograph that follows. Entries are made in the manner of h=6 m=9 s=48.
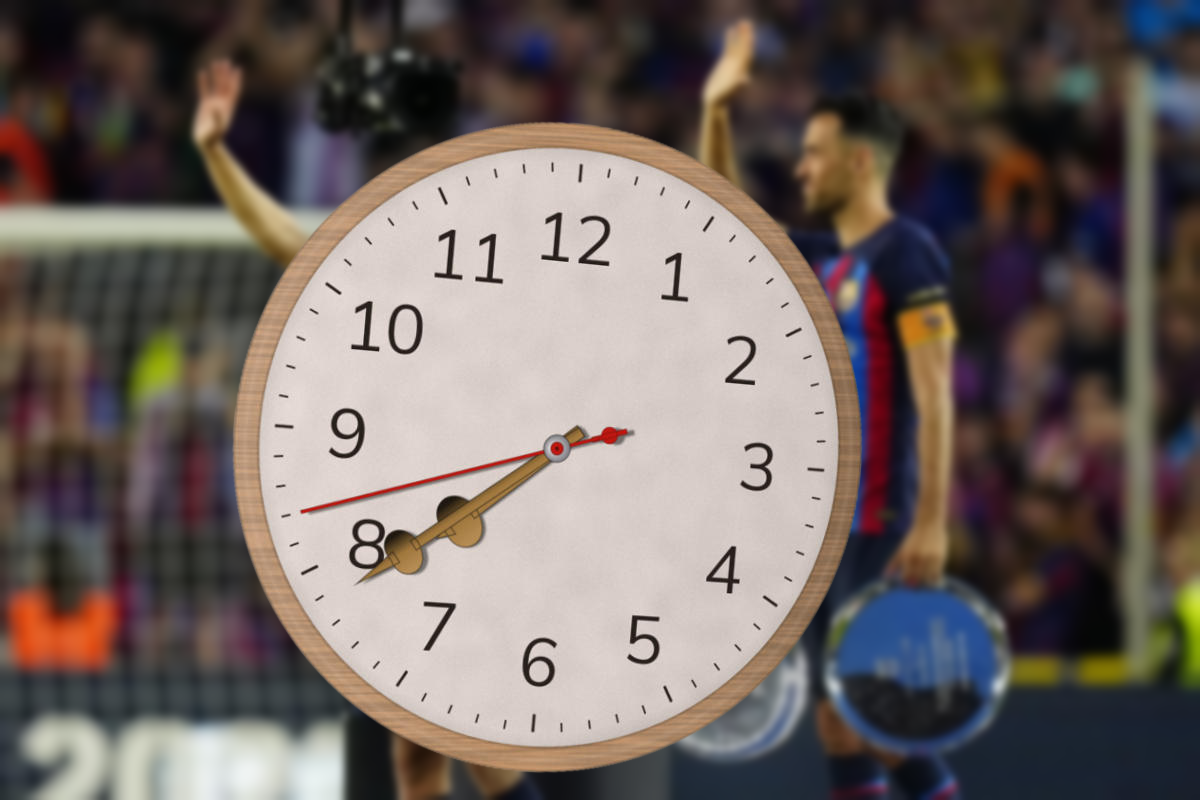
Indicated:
h=7 m=38 s=42
